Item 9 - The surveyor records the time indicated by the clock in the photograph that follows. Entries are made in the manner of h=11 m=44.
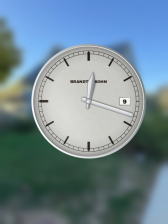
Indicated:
h=12 m=18
